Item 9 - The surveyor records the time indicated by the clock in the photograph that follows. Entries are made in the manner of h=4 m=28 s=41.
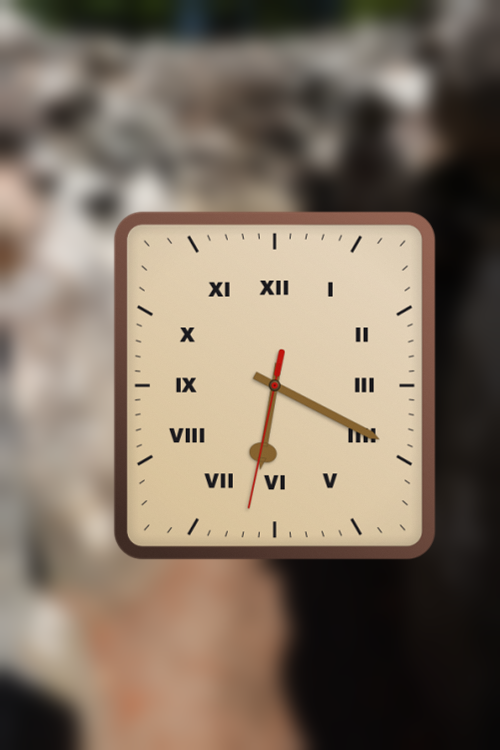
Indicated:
h=6 m=19 s=32
